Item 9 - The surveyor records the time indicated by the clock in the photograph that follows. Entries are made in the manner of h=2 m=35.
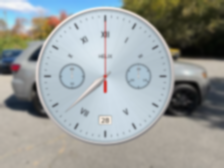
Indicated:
h=7 m=38
